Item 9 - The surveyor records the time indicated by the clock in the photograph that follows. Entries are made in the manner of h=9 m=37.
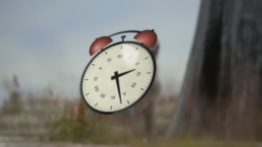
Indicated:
h=2 m=27
